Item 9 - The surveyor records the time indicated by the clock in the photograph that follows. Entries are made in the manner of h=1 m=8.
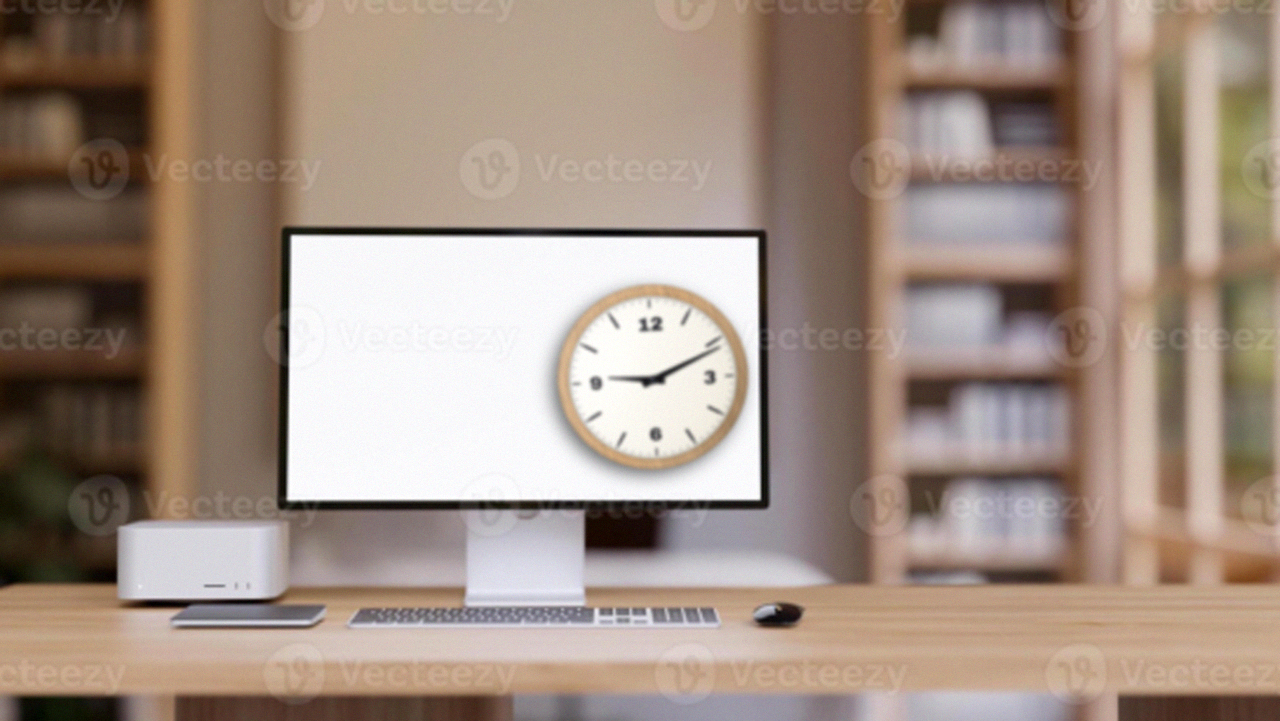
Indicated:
h=9 m=11
